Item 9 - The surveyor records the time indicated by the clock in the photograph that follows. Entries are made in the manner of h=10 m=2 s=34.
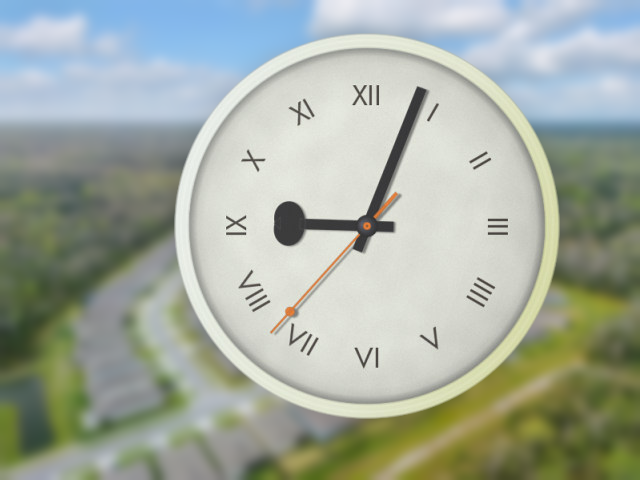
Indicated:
h=9 m=3 s=37
